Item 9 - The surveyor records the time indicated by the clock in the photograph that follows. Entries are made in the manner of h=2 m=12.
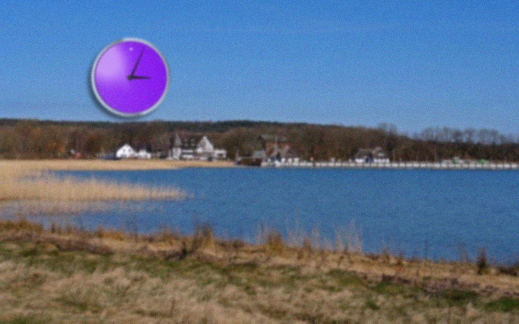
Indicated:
h=3 m=4
